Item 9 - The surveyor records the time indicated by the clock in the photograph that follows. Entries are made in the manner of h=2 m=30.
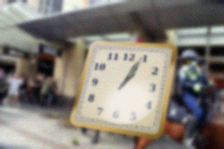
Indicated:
h=1 m=4
